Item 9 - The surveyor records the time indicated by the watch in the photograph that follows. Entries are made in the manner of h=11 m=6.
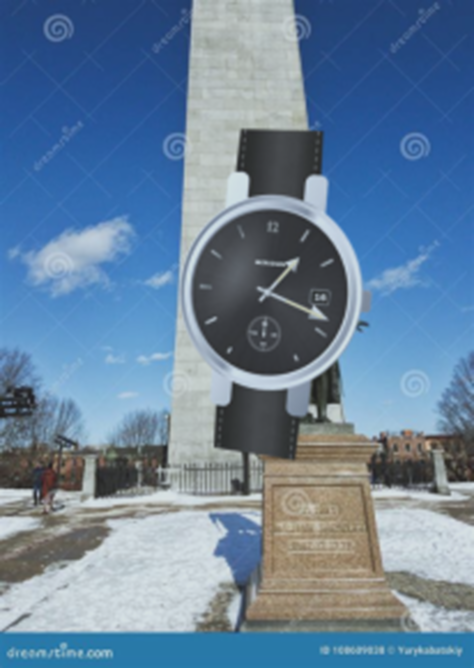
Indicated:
h=1 m=18
